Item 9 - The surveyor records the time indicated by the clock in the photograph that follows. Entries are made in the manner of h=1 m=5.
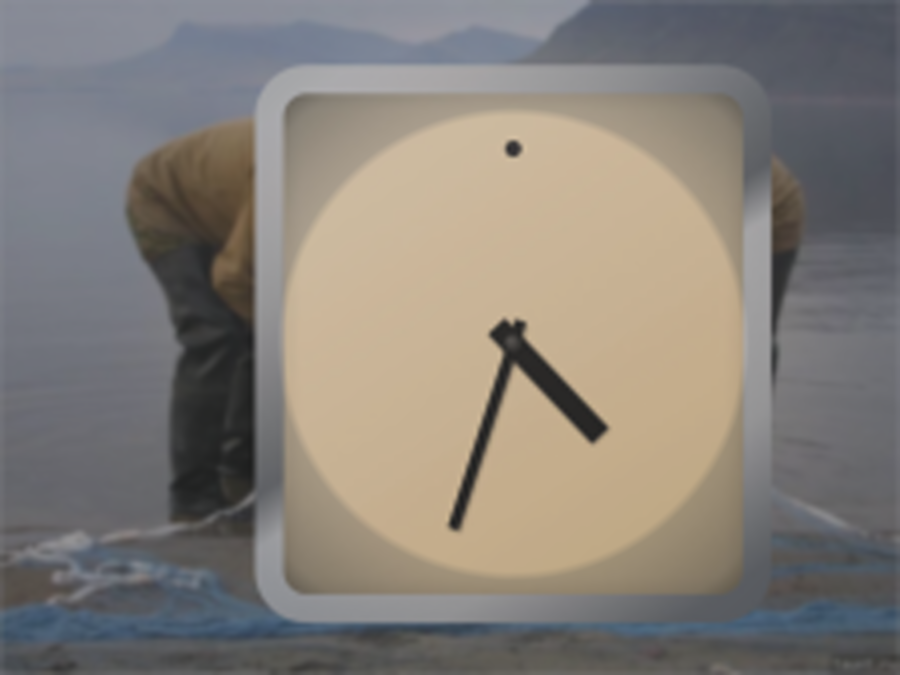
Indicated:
h=4 m=33
